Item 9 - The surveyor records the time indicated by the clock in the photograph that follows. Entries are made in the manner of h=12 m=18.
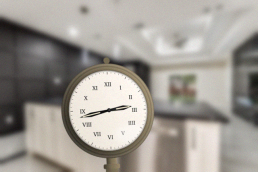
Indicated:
h=2 m=43
